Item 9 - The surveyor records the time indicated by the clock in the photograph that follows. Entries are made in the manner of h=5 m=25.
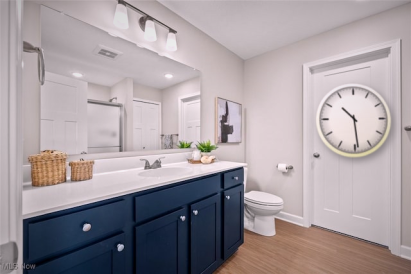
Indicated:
h=10 m=29
